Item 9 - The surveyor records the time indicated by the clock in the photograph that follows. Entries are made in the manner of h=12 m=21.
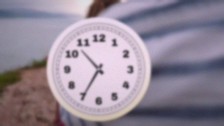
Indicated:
h=10 m=35
